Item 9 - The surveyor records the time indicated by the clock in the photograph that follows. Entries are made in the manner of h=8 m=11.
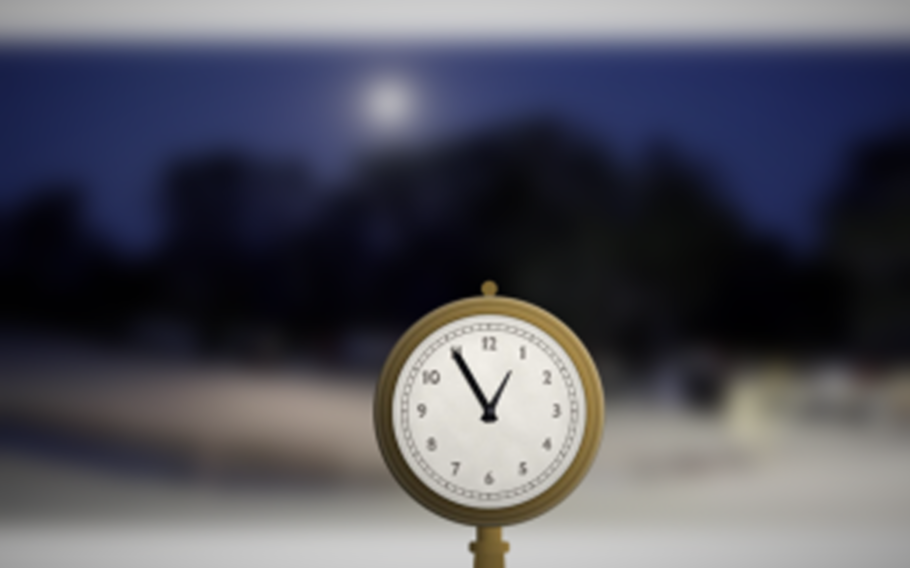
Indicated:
h=12 m=55
